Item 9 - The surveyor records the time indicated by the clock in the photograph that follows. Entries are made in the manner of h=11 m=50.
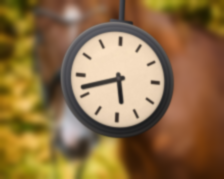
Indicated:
h=5 m=42
